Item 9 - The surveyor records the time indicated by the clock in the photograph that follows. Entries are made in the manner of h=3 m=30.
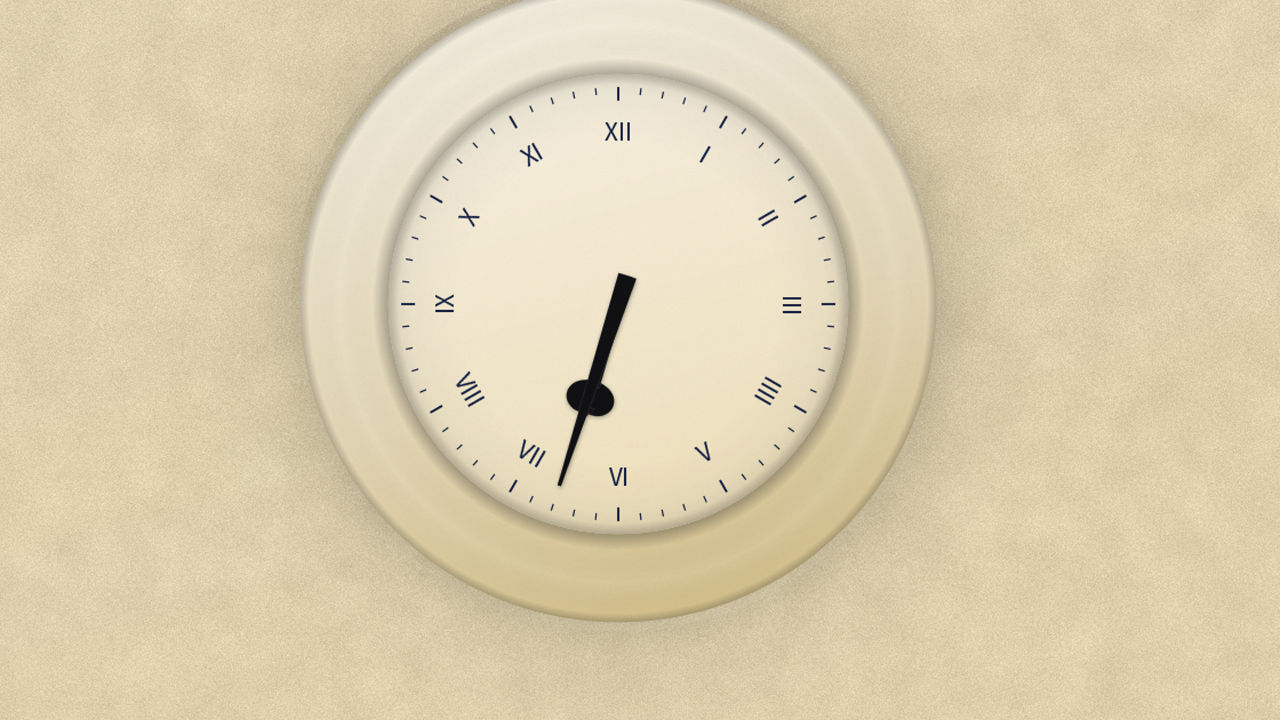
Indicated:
h=6 m=33
